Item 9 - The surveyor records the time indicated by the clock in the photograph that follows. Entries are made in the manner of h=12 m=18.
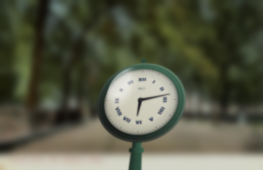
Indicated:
h=6 m=13
